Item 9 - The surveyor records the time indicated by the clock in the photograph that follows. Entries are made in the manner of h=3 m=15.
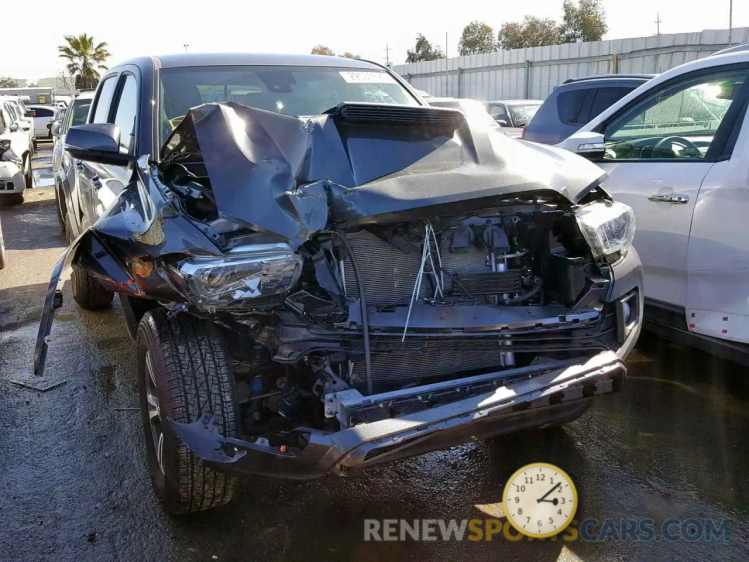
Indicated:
h=3 m=8
